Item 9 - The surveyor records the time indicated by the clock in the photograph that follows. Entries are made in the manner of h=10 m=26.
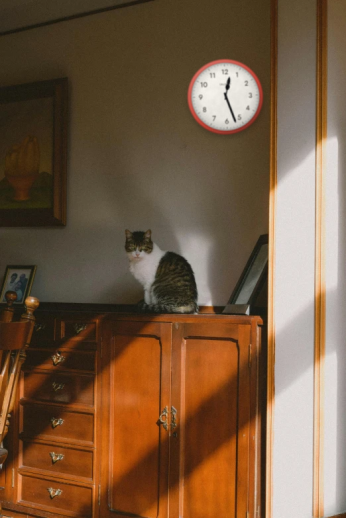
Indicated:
h=12 m=27
